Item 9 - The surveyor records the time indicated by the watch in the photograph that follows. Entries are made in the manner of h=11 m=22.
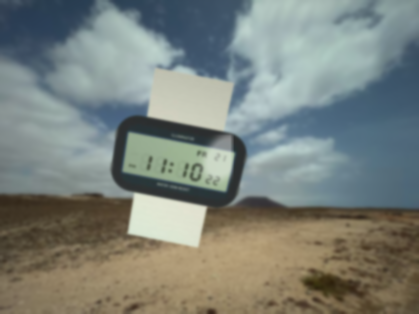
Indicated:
h=11 m=10
